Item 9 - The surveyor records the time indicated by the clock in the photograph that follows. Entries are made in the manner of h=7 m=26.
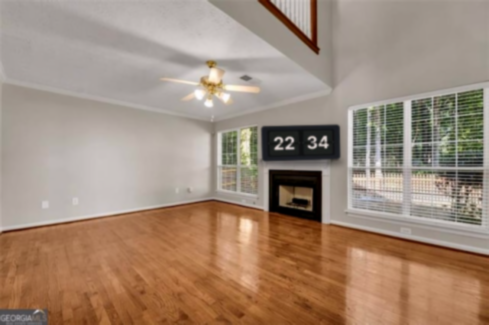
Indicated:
h=22 m=34
